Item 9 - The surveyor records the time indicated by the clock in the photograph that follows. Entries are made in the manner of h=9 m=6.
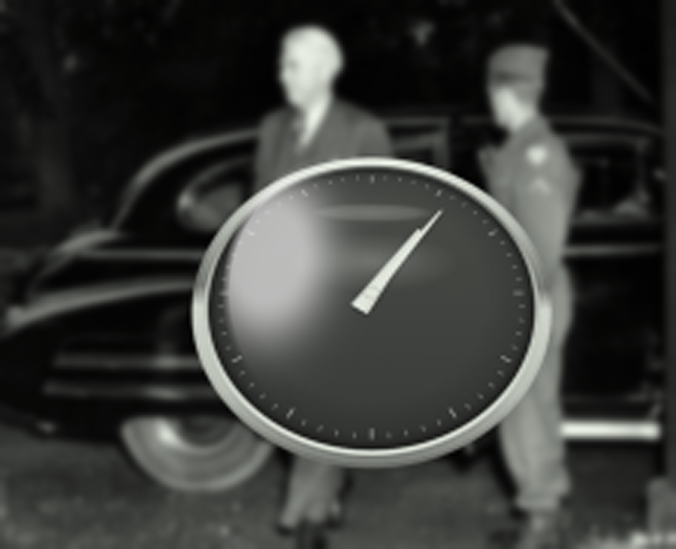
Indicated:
h=1 m=6
